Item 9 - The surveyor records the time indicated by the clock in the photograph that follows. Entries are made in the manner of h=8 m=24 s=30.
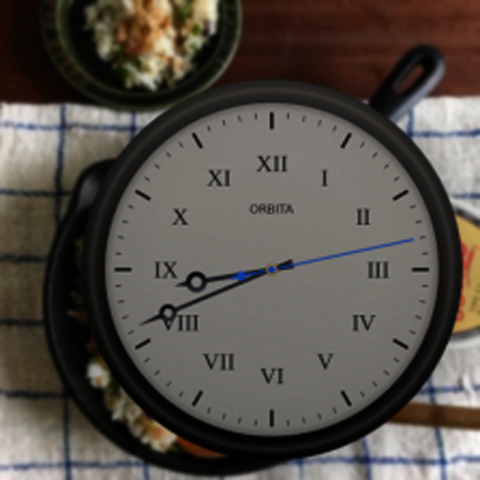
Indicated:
h=8 m=41 s=13
